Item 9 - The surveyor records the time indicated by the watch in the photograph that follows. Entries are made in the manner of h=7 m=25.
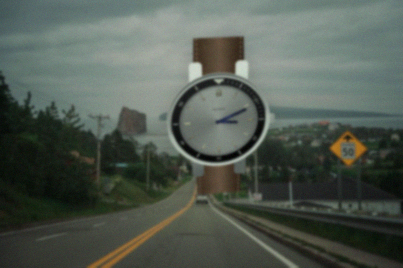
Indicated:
h=3 m=11
